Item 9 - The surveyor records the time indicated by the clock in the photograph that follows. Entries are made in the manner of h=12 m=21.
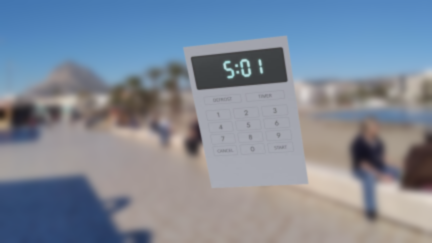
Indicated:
h=5 m=1
